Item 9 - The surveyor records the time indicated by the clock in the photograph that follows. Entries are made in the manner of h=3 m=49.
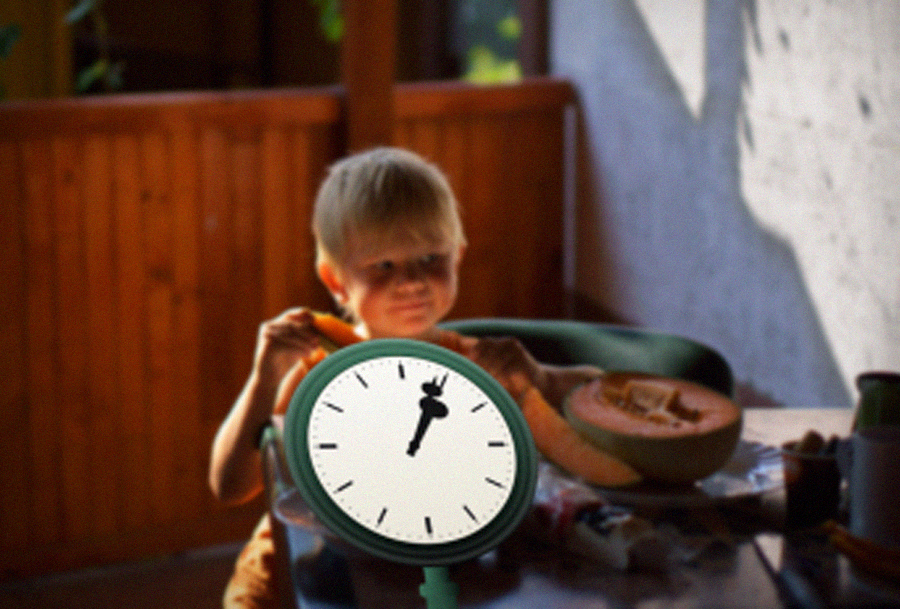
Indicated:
h=1 m=4
